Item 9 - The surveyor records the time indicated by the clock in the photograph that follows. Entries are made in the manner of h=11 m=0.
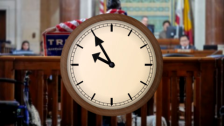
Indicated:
h=9 m=55
